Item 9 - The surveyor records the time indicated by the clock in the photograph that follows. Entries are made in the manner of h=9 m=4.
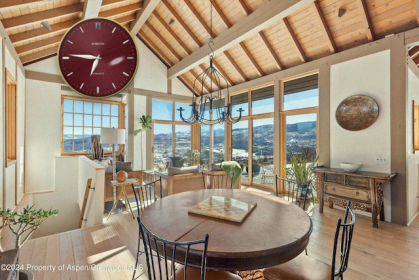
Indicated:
h=6 m=46
